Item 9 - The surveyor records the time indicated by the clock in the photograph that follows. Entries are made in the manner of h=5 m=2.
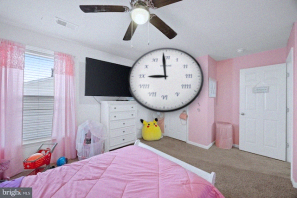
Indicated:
h=8 m=59
